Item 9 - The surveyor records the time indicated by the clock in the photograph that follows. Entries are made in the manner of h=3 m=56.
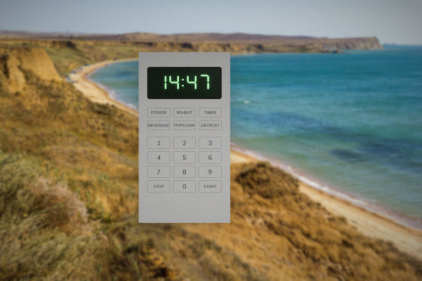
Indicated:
h=14 m=47
